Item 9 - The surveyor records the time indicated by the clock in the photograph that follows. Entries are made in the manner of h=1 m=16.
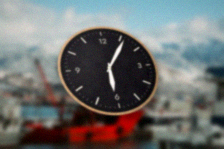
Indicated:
h=6 m=6
